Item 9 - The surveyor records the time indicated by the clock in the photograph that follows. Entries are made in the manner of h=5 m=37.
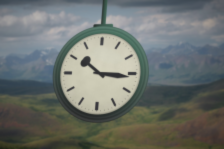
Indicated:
h=10 m=16
